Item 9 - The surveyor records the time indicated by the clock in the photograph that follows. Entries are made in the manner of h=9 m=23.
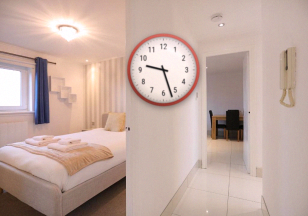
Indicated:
h=9 m=27
